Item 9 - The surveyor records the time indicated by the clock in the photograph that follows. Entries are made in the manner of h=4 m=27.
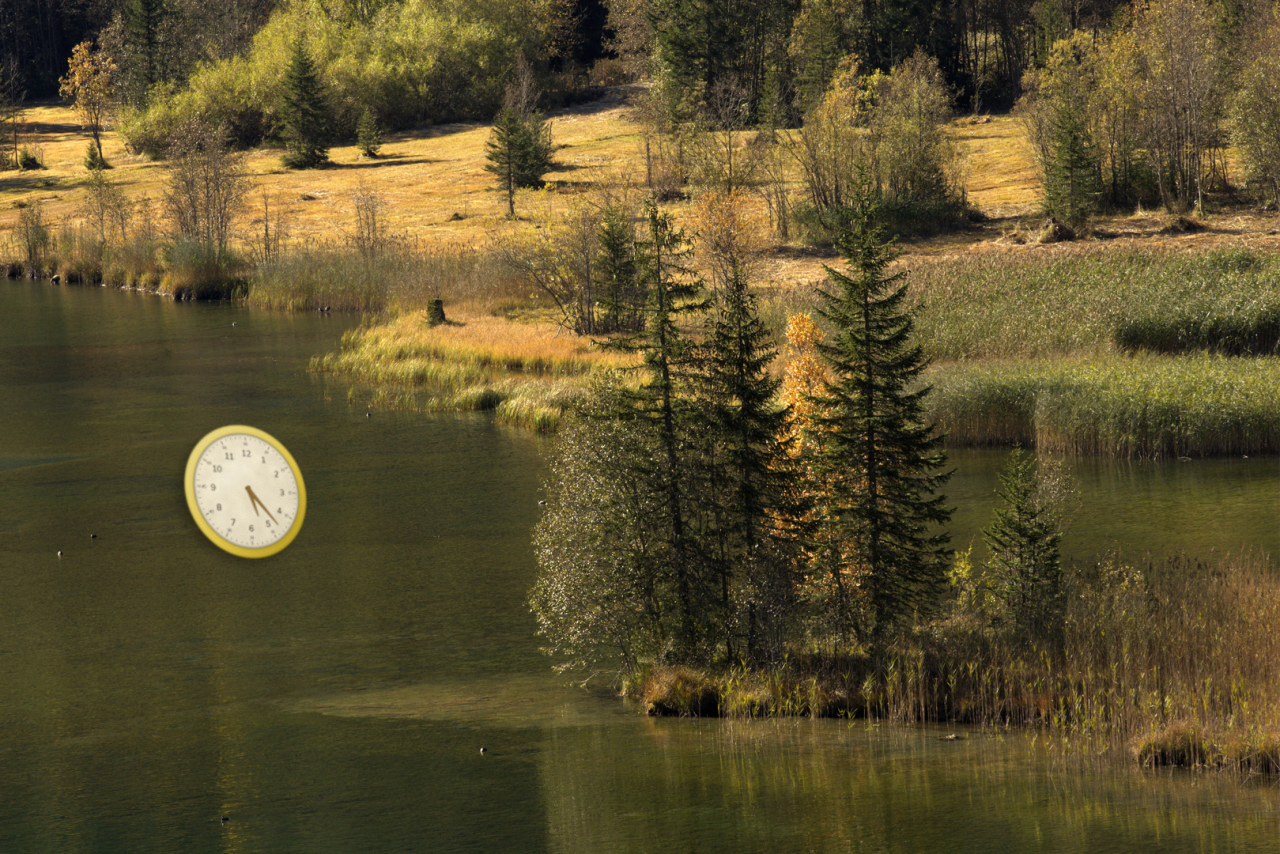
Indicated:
h=5 m=23
